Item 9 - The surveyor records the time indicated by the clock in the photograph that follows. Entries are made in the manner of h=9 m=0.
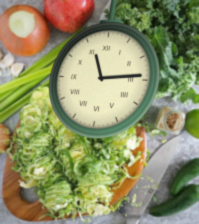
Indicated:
h=11 m=14
